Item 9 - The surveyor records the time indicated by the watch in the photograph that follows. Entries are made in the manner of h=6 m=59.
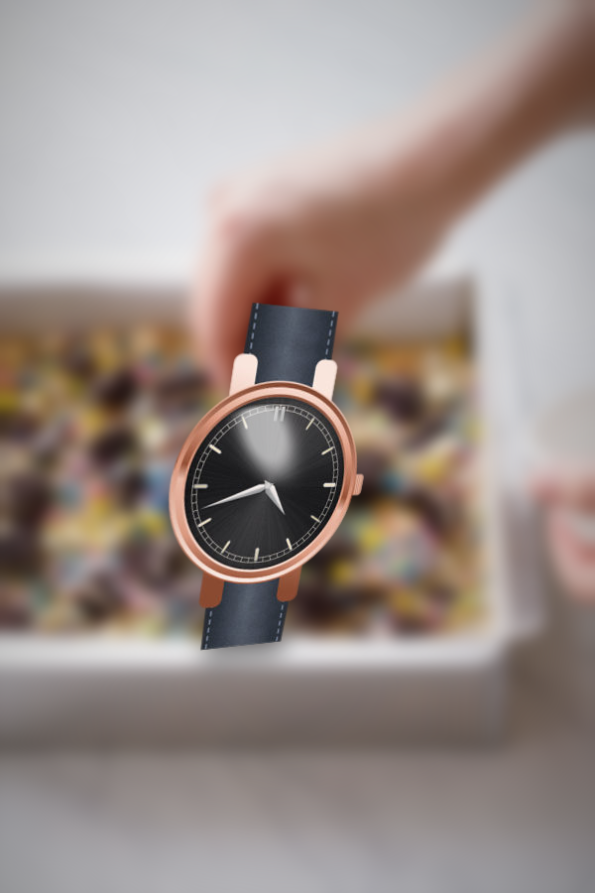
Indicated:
h=4 m=42
